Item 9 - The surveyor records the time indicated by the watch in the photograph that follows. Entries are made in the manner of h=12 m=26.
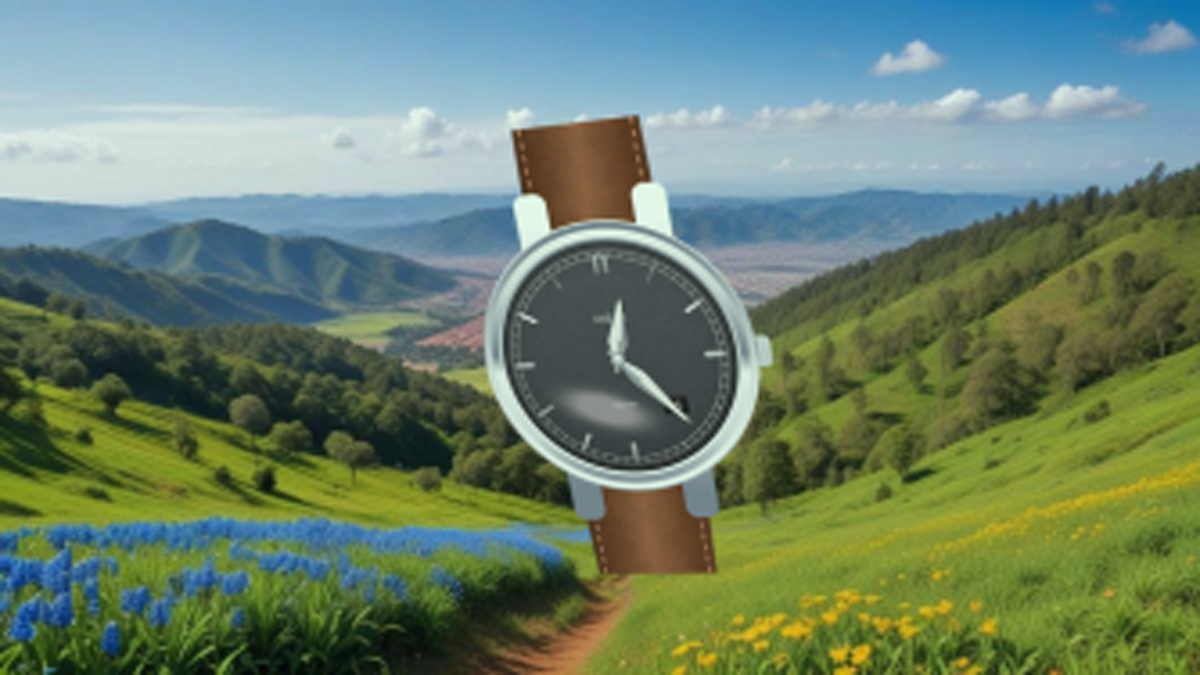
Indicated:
h=12 m=23
